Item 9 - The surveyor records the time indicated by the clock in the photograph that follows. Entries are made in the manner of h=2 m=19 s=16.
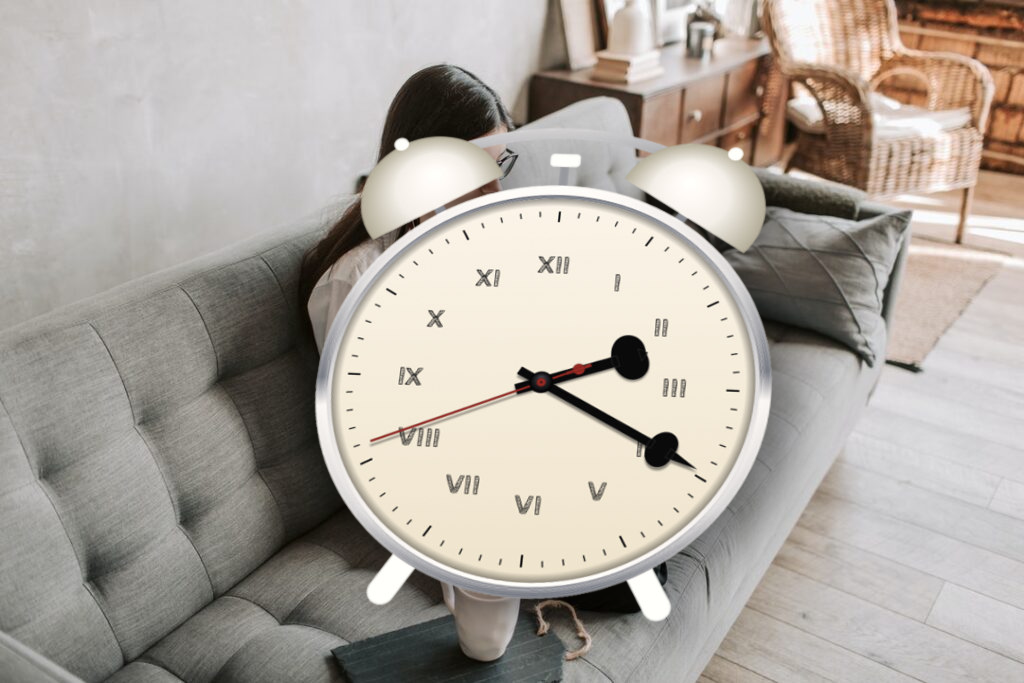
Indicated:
h=2 m=19 s=41
